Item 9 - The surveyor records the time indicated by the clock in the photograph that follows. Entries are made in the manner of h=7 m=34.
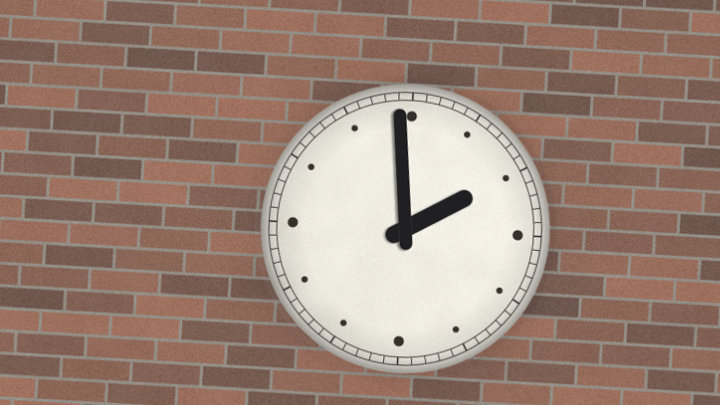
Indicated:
h=1 m=59
